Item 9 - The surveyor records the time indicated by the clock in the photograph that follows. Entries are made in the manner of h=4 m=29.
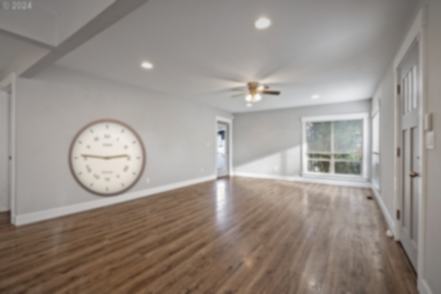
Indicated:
h=2 m=46
